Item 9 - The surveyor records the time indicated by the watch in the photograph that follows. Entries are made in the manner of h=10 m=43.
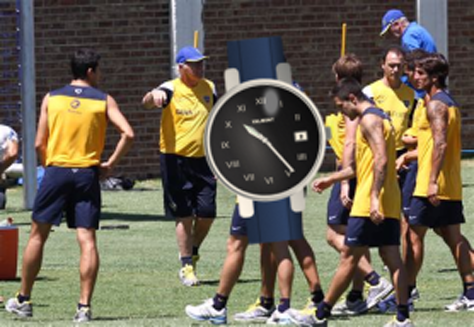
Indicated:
h=10 m=24
